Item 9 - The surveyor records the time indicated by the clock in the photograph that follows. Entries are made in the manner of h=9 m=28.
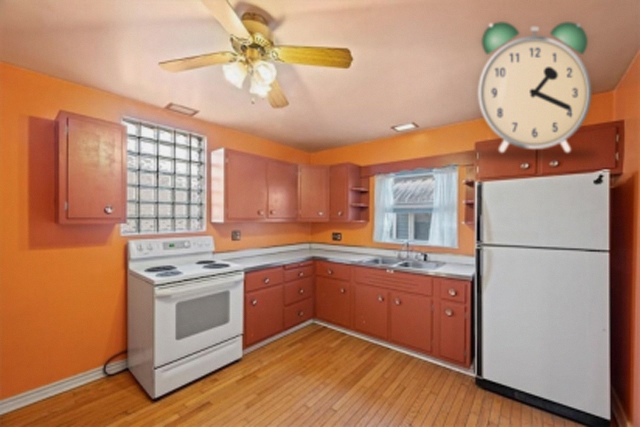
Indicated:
h=1 m=19
